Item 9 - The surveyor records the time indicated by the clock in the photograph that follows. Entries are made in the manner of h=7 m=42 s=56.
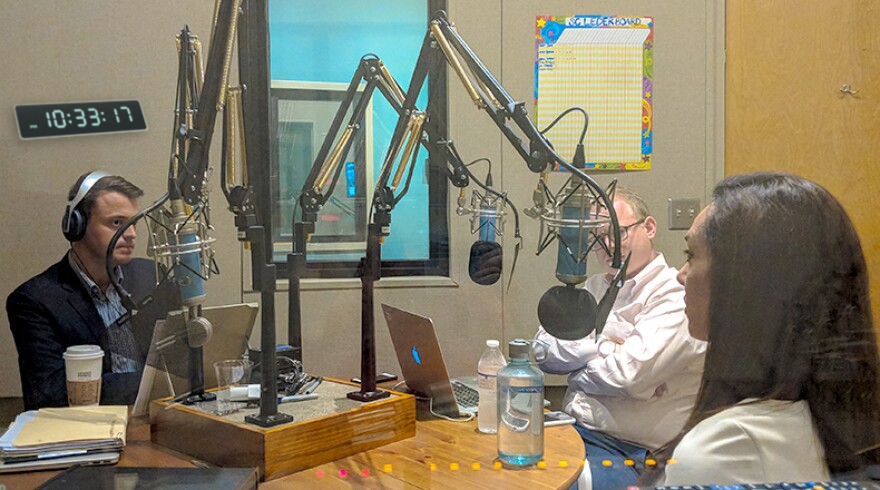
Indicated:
h=10 m=33 s=17
